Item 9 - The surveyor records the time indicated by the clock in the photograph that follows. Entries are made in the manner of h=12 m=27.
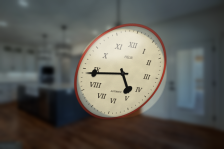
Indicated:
h=4 m=44
